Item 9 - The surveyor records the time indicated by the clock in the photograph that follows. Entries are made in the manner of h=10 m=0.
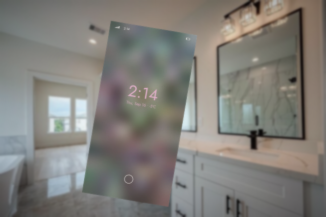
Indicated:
h=2 m=14
